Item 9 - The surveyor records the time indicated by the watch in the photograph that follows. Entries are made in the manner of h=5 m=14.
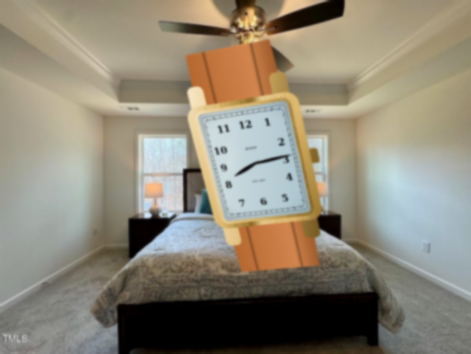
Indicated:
h=8 m=14
